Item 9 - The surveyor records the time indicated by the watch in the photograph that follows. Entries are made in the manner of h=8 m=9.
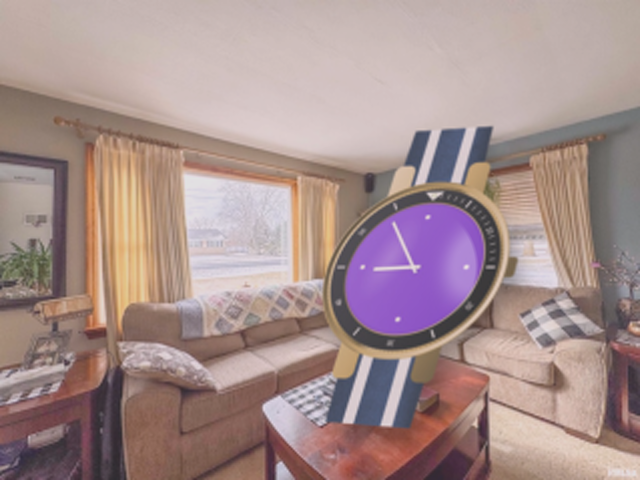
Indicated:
h=8 m=54
